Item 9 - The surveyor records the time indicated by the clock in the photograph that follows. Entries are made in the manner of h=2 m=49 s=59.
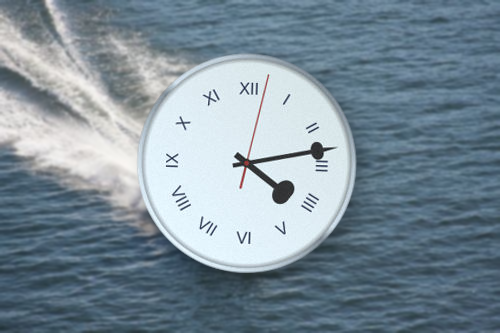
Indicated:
h=4 m=13 s=2
